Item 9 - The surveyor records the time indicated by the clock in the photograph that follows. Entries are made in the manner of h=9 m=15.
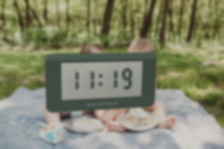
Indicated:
h=11 m=19
